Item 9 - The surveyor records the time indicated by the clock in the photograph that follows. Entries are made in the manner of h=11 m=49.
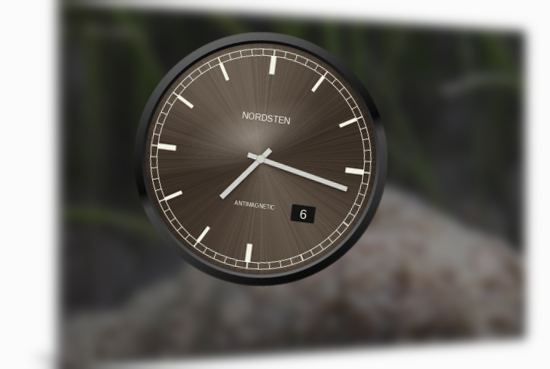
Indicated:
h=7 m=17
